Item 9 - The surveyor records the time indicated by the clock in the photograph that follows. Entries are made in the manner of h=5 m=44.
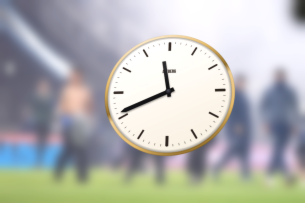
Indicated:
h=11 m=41
